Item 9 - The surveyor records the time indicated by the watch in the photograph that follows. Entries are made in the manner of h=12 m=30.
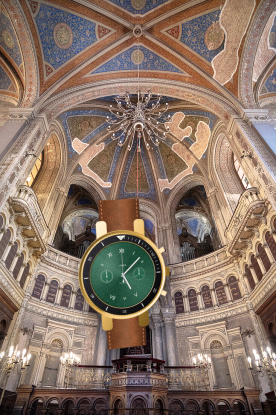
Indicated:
h=5 m=8
